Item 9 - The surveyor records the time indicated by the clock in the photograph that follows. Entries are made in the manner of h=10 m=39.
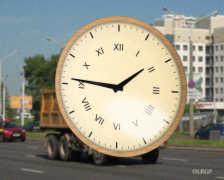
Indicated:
h=1 m=46
